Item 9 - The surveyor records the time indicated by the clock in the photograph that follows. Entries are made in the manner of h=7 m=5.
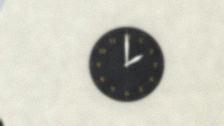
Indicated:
h=2 m=0
